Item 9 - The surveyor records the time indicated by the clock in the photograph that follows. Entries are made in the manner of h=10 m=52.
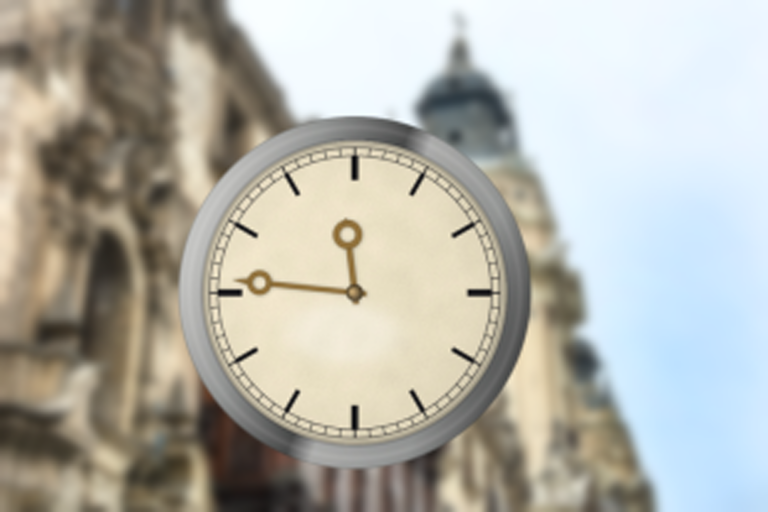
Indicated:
h=11 m=46
